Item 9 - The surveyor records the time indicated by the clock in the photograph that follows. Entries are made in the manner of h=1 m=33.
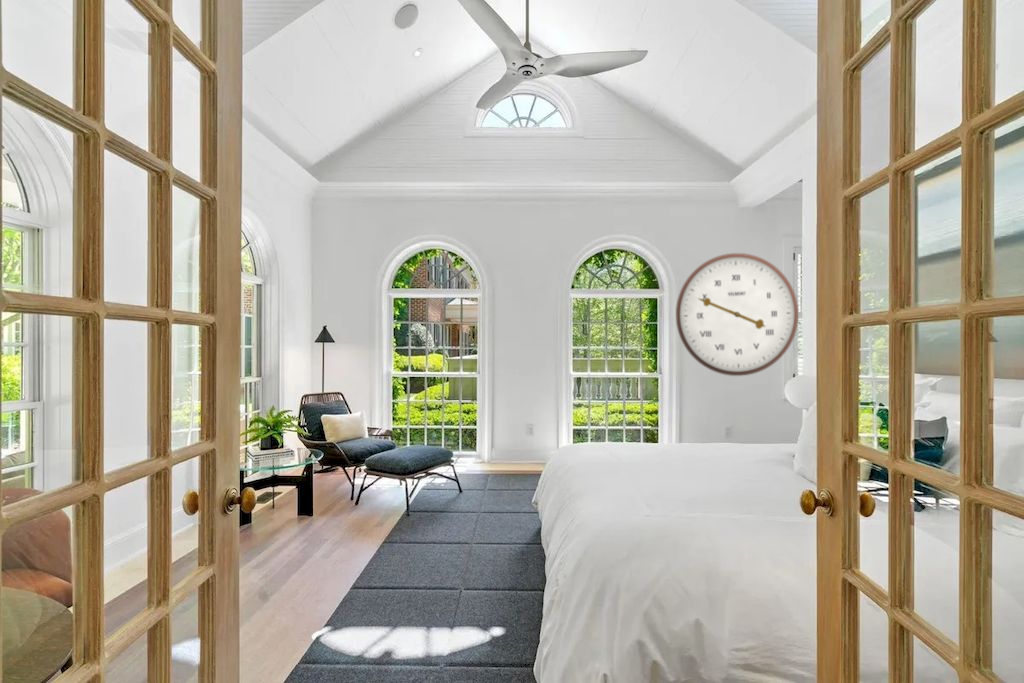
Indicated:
h=3 m=49
